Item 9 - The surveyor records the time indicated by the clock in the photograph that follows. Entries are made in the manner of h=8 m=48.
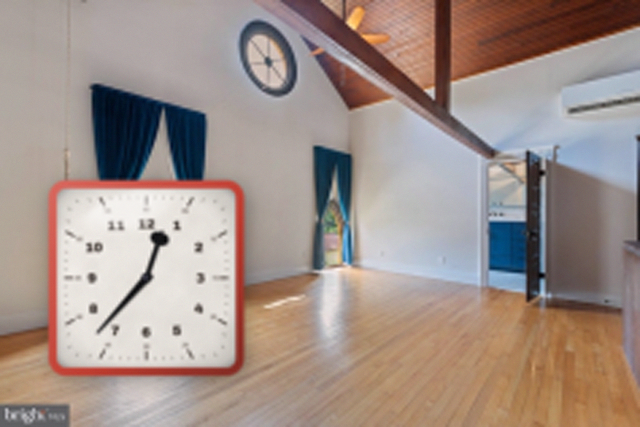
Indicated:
h=12 m=37
